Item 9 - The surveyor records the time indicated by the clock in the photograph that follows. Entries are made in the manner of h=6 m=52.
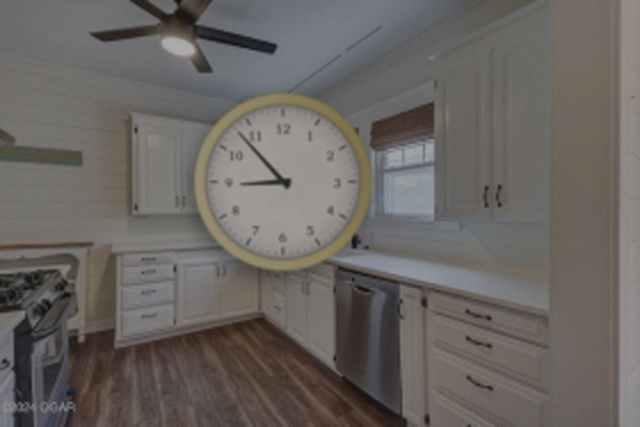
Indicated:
h=8 m=53
